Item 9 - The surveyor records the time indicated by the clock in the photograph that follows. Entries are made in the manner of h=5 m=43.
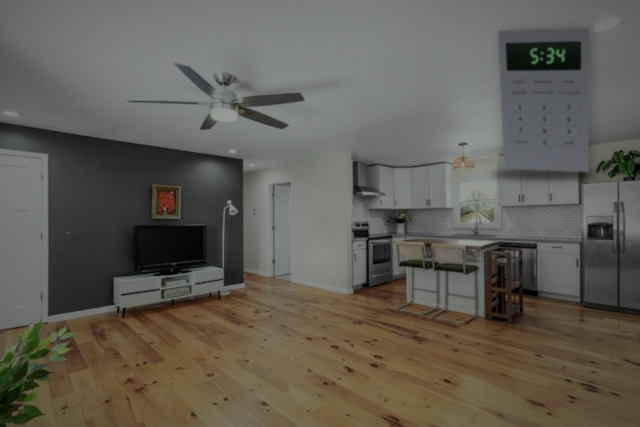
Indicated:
h=5 m=34
